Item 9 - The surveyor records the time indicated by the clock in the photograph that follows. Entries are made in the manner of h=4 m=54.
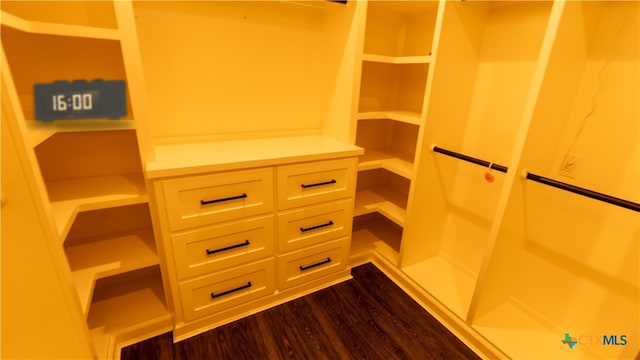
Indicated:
h=16 m=0
